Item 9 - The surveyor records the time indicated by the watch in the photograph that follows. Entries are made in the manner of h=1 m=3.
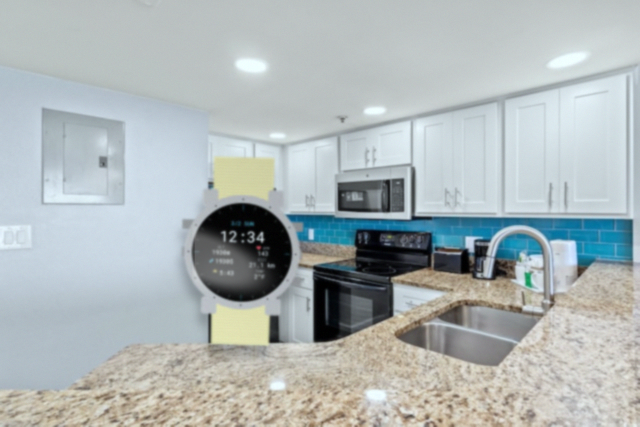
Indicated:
h=12 m=34
